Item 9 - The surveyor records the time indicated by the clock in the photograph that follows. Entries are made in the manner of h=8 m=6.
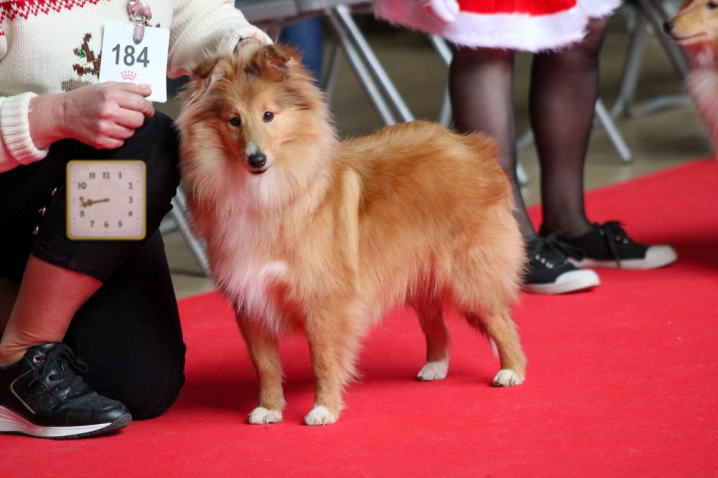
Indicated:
h=8 m=43
